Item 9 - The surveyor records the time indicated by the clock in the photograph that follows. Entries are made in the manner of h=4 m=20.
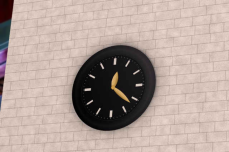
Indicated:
h=12 m=22
